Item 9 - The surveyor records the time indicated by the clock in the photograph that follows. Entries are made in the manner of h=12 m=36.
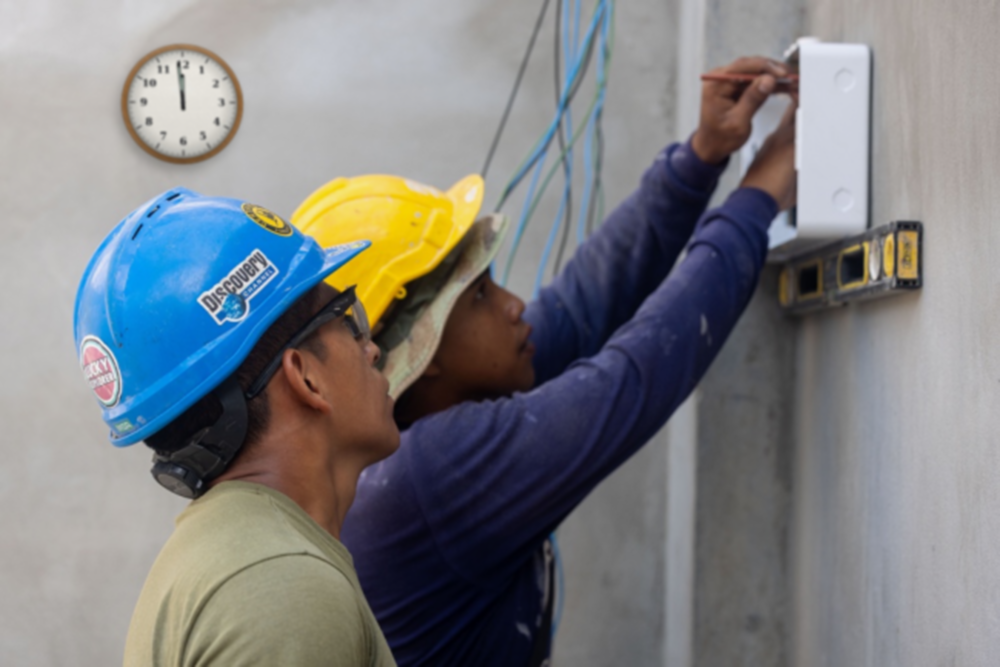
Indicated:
h=11 m=59
